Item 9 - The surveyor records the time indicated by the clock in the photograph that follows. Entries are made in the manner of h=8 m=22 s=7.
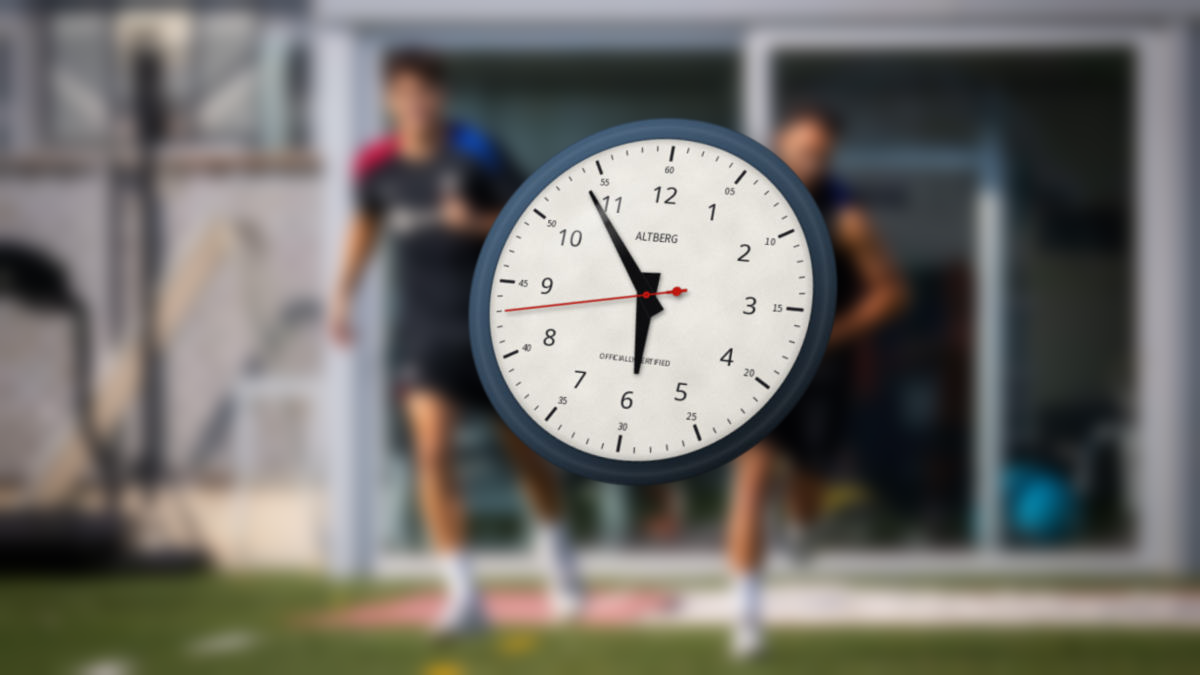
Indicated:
h=5 m=53 s=43
